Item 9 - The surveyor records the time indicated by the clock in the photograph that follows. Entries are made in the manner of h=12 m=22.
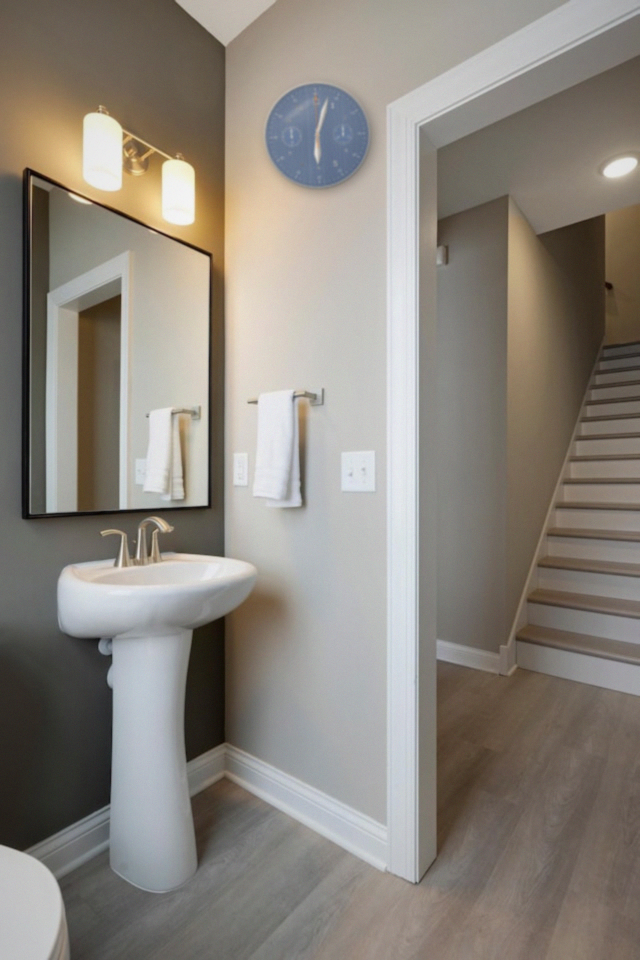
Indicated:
h=6 m=3
